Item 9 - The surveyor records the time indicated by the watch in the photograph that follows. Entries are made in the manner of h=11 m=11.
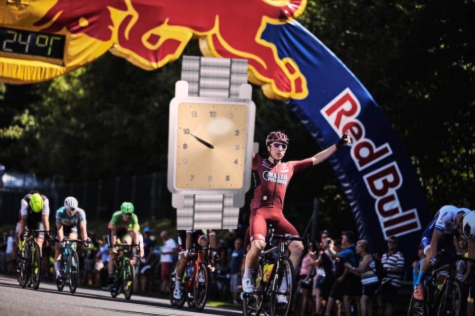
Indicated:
h=9 m=50
